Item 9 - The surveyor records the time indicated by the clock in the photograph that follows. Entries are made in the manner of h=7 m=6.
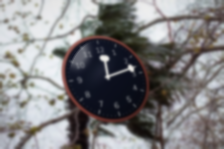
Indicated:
h=12 m=13
